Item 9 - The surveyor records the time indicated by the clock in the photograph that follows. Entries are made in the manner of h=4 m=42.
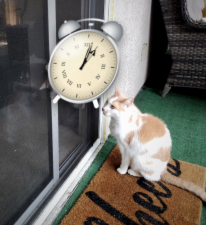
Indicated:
h=1 m=2
